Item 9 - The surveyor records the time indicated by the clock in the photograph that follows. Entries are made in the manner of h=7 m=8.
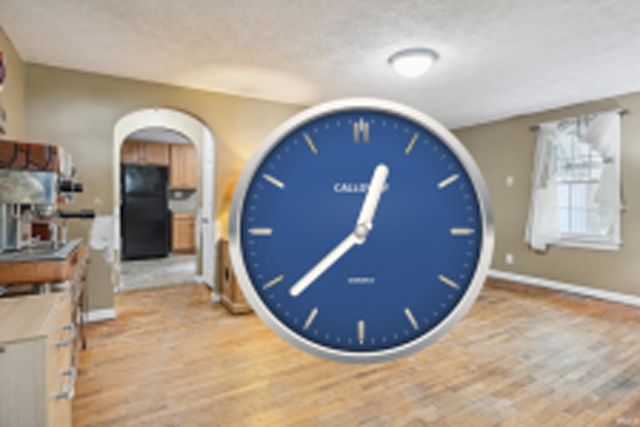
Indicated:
h=12 m=38
